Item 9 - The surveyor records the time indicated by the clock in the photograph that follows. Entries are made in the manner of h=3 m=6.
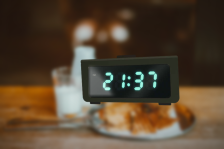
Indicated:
h=21 m=37
